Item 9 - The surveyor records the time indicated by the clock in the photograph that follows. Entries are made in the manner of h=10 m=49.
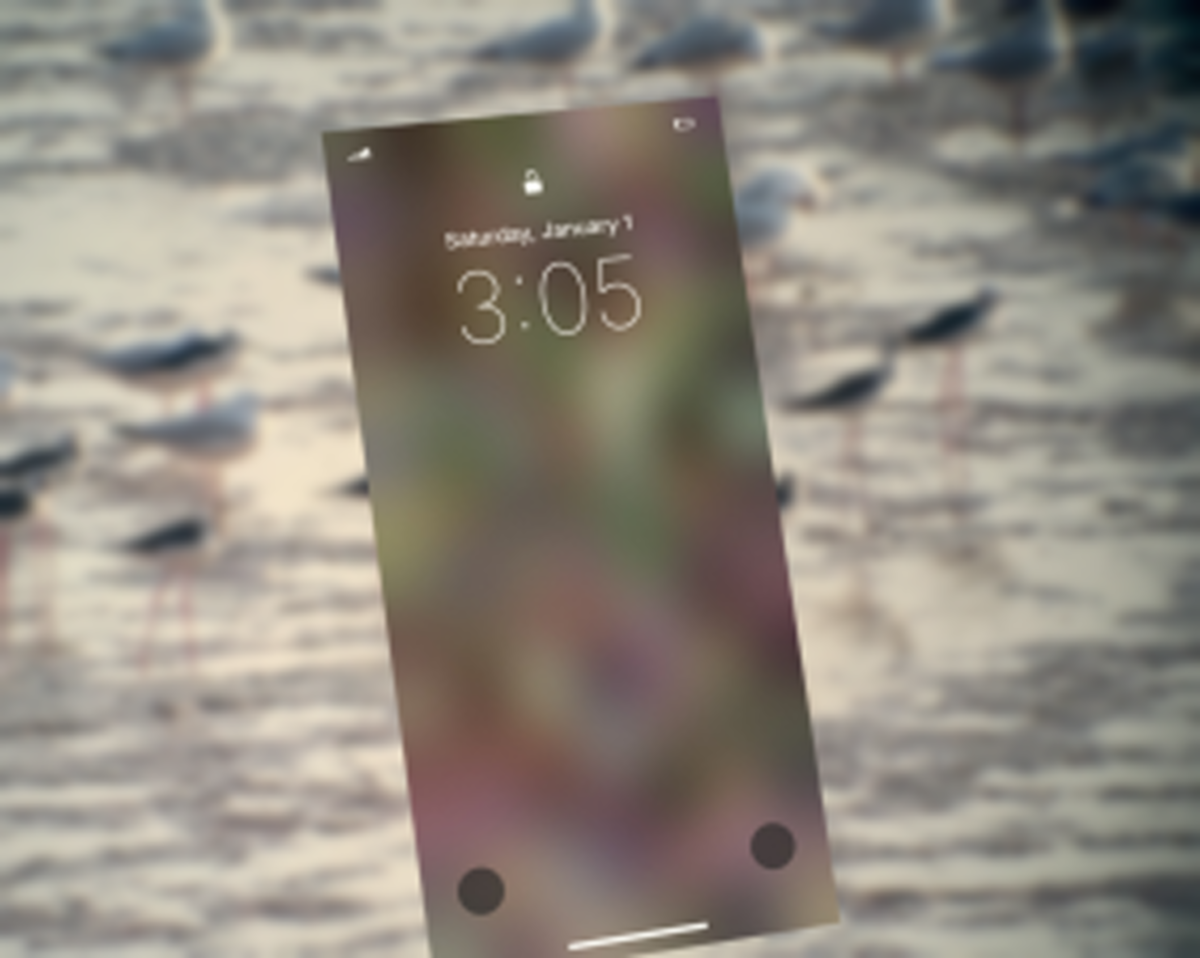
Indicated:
h=3 m=5
